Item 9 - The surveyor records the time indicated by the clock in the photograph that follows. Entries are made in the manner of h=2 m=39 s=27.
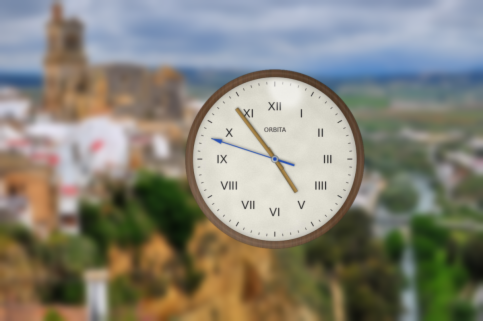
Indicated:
h=4 m=53 s=48
